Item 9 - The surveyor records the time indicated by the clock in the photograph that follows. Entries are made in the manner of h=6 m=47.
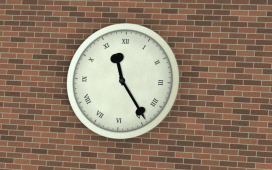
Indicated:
h=11 m=24
